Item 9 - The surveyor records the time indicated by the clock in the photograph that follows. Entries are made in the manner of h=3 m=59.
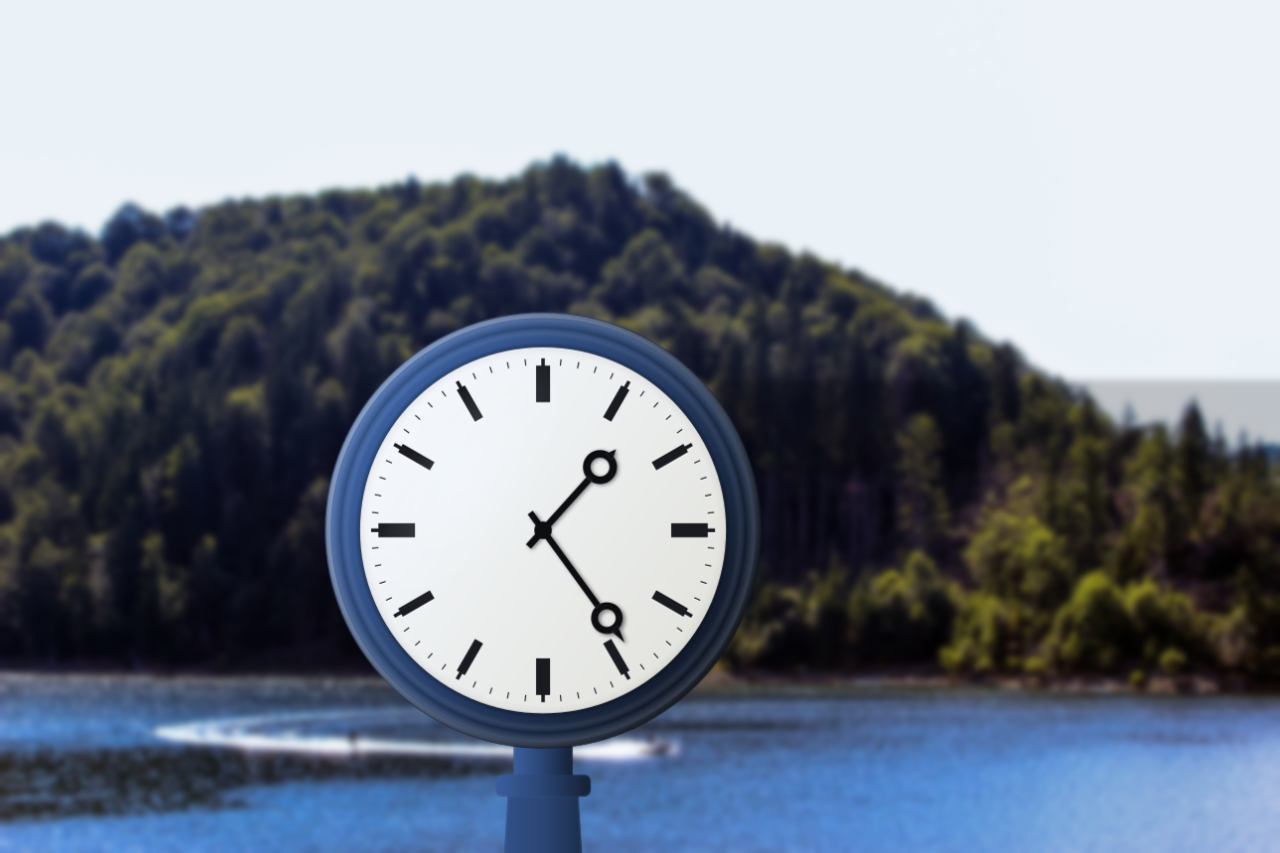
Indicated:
h=1 m=24
